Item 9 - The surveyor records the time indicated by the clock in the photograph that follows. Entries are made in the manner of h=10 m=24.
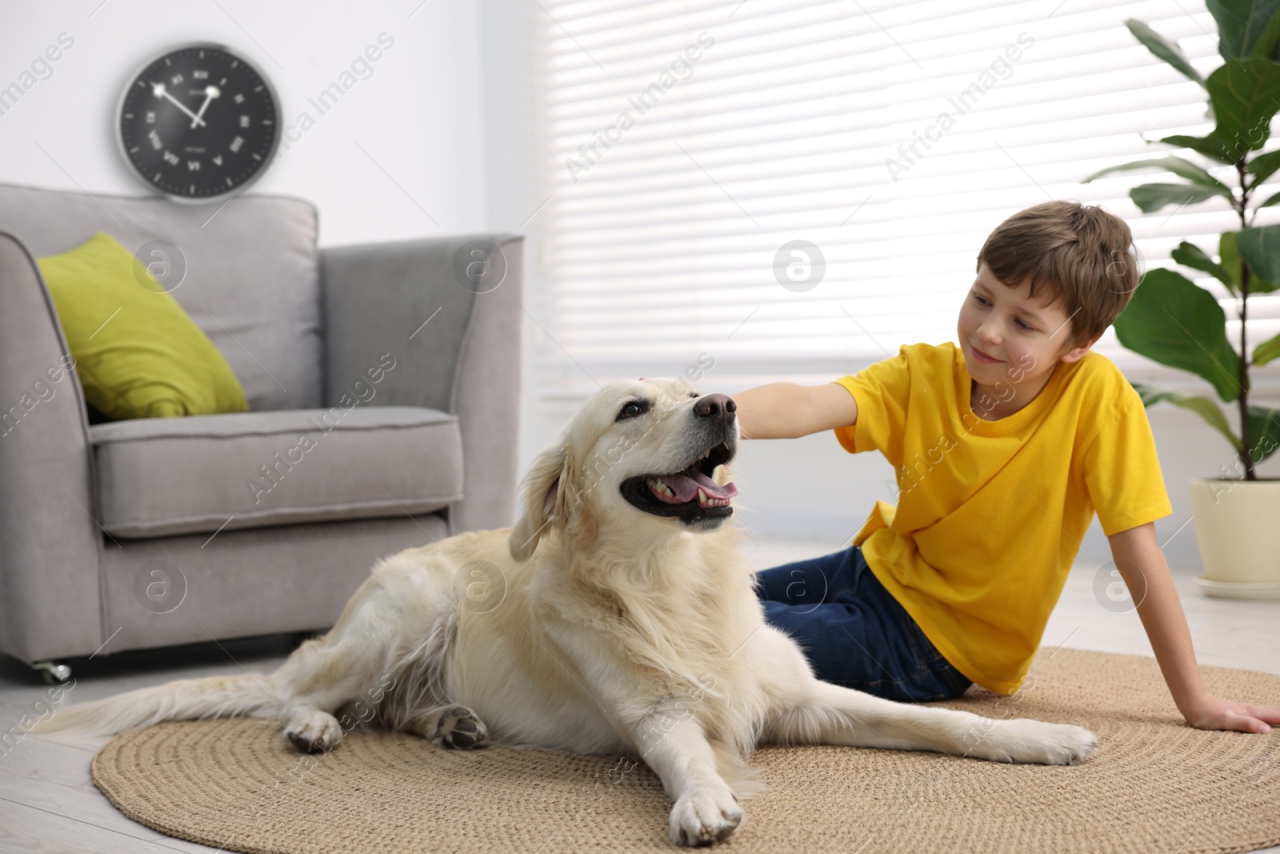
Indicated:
h=12 m=51
